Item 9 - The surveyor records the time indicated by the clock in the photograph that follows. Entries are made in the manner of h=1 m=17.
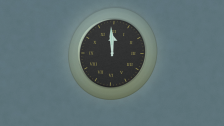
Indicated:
h=11 m=59
